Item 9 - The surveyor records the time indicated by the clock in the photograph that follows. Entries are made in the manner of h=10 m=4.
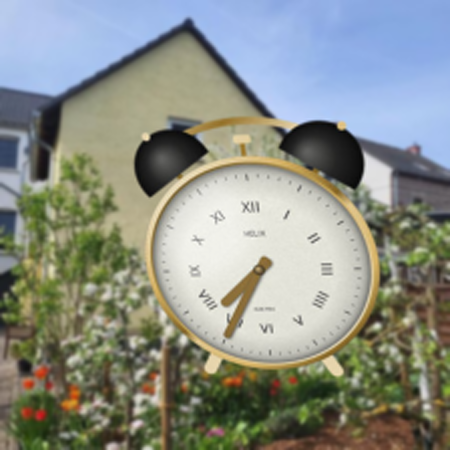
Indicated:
h=7 m=35
